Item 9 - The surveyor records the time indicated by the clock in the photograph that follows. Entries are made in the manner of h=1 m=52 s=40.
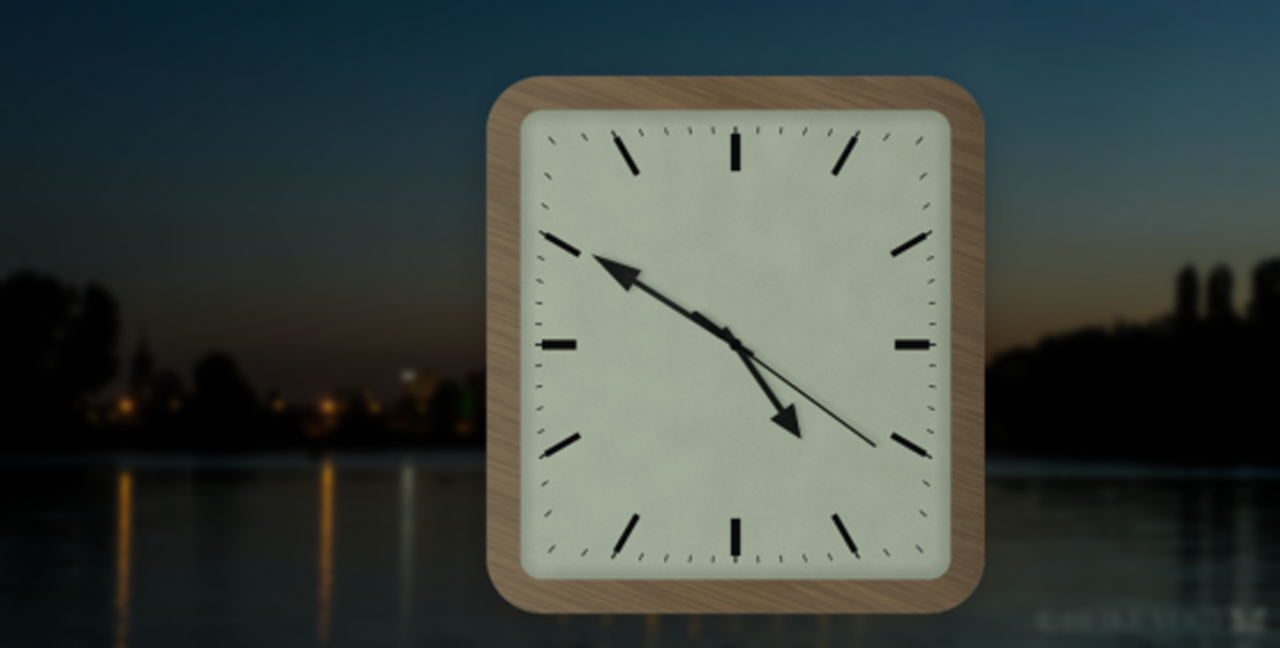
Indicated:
h=4 m=50 s=21
